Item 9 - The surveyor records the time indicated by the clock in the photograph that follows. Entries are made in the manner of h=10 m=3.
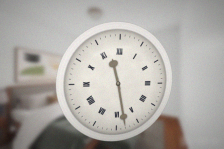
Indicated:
h=11 m=28
